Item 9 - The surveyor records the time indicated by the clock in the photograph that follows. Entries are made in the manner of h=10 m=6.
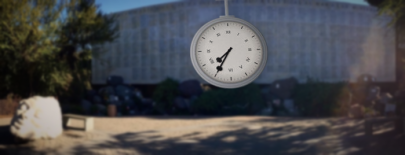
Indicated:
h=7 m=35
